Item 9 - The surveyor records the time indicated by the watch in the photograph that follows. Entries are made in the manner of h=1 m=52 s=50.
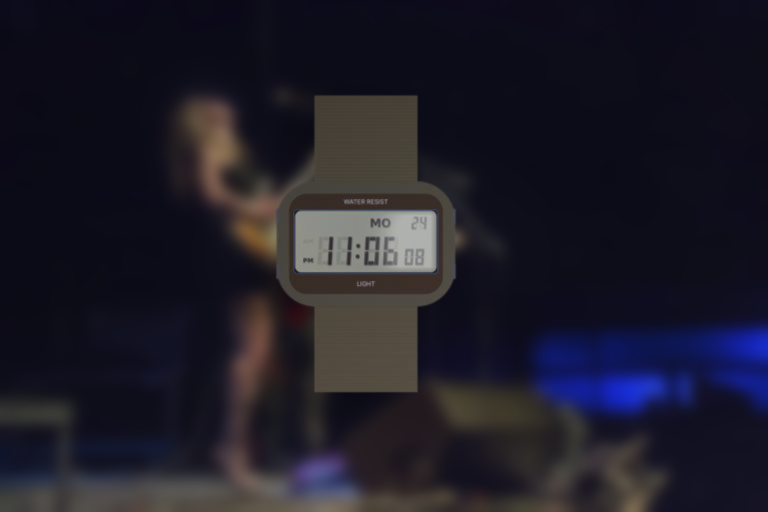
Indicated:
h=11 m=6 s=8
